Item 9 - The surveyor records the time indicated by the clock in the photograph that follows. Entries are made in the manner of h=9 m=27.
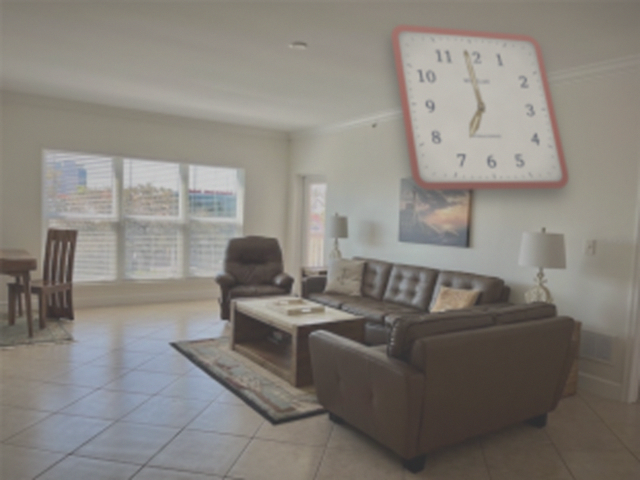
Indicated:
h=6 m=59
